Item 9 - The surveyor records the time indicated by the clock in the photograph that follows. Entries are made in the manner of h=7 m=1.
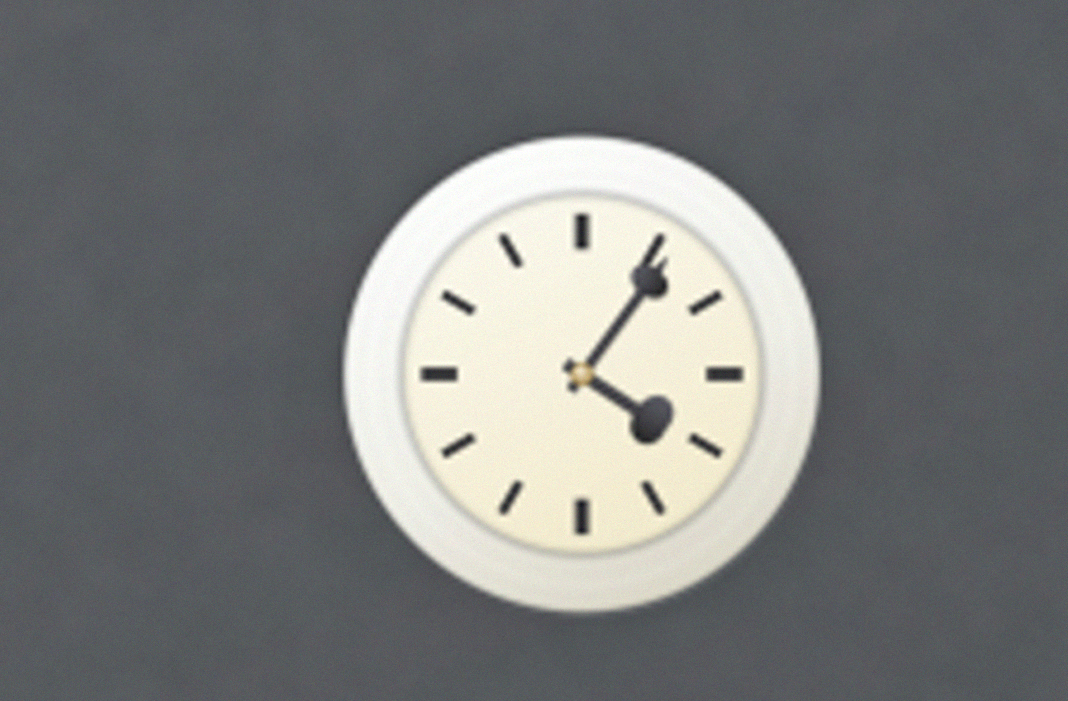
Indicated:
h=4 m=6
